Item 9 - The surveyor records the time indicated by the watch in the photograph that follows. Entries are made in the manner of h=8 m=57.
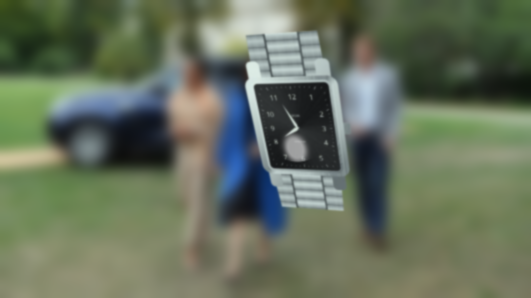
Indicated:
h=7 m=56
